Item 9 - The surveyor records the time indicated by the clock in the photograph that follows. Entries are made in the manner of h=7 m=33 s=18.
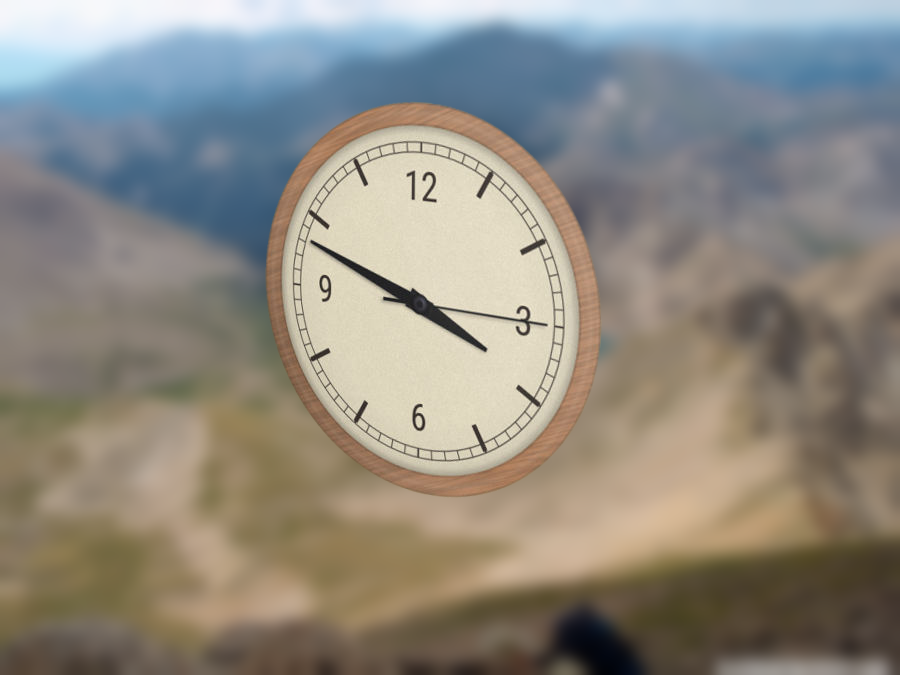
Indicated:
h=3 m=48 s=15
